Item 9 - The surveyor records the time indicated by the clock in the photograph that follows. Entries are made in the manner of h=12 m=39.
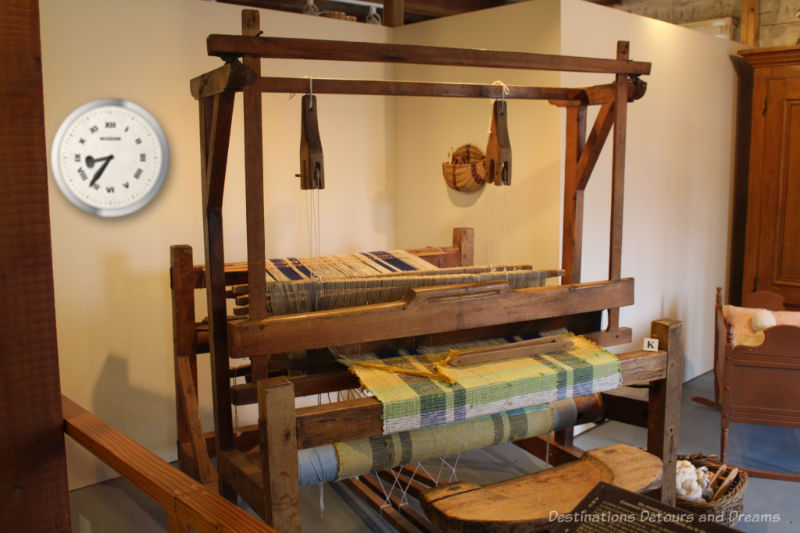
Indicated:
h=8 m=36
